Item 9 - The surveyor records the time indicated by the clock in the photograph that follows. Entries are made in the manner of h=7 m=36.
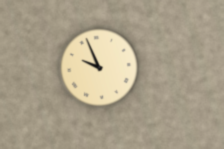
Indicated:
h=9 m=57
